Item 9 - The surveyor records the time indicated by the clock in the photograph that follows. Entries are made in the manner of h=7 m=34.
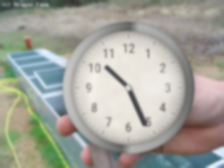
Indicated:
h=10 m=26
